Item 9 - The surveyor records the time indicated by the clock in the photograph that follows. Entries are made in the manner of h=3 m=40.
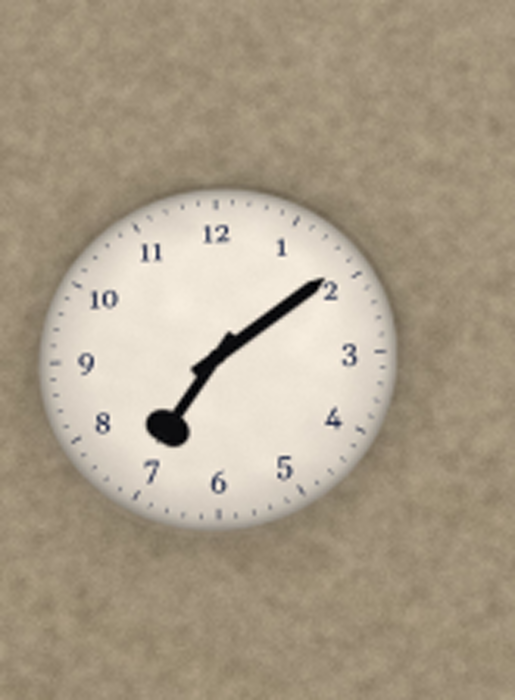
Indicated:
h=7 m=9
